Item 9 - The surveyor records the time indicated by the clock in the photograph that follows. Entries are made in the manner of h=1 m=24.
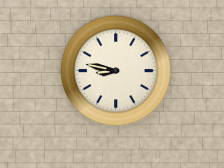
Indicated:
h=8 m=47
